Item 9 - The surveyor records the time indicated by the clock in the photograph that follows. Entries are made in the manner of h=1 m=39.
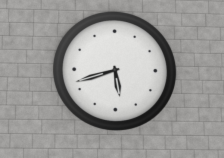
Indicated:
h=5 m=42
